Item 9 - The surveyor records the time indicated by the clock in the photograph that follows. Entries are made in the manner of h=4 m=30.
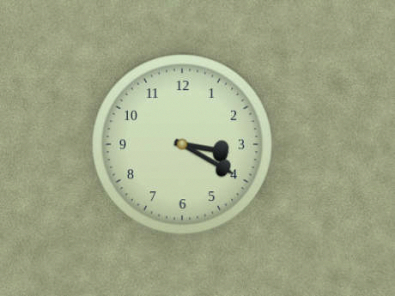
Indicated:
h=3 m=20
